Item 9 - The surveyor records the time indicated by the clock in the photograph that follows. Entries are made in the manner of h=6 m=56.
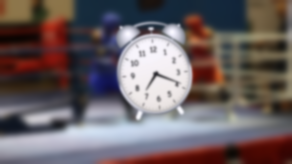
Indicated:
h=7 m=19
